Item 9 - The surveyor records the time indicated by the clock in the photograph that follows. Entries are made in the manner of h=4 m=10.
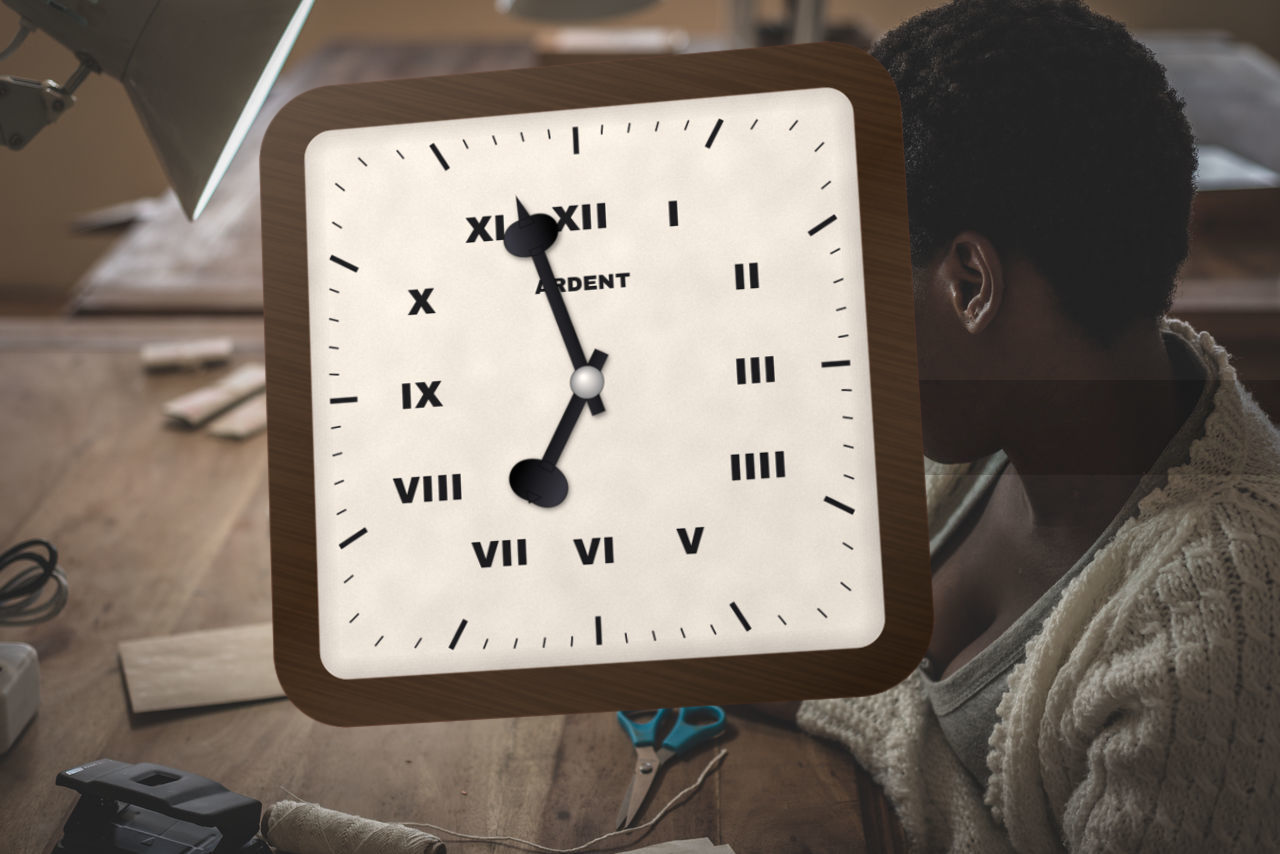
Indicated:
h=6 m=57
